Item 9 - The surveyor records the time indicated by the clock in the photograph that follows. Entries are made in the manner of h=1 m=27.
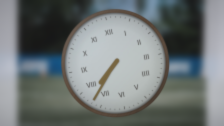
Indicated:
h=7 m=37
